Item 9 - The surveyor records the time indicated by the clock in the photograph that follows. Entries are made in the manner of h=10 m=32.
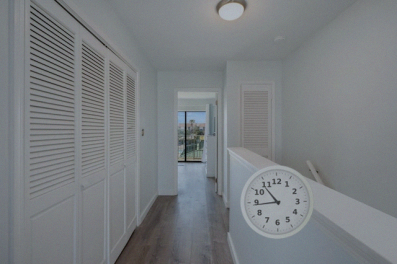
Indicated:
h=10 m=44
